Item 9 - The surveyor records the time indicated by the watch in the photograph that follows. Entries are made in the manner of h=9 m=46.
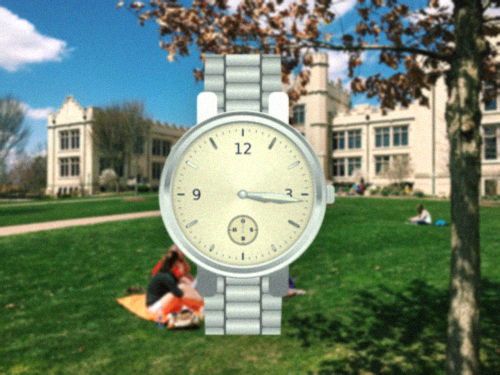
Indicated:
h=3 m=16
